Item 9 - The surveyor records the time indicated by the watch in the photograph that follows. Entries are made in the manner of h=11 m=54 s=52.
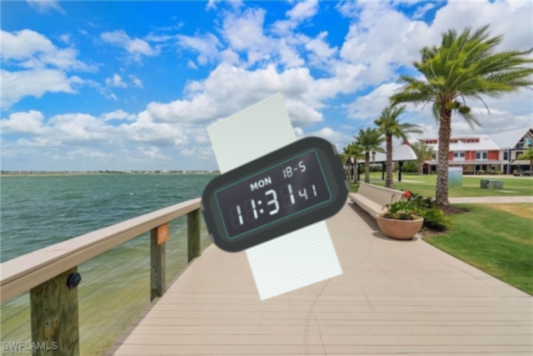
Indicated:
h=11 m=31 s=41
